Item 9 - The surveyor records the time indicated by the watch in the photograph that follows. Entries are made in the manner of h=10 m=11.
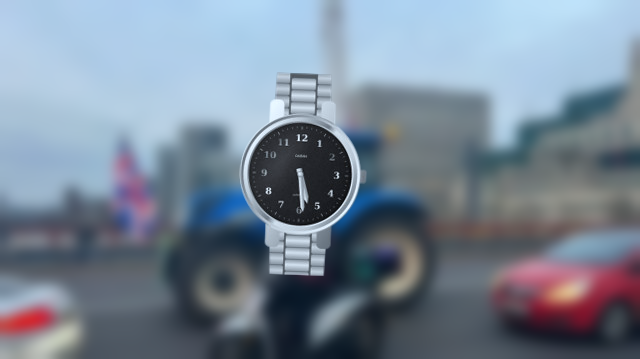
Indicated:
h=5 m=29
